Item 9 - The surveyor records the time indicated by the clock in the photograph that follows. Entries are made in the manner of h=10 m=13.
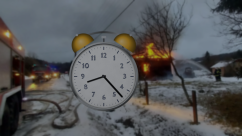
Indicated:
h=8 m=23
